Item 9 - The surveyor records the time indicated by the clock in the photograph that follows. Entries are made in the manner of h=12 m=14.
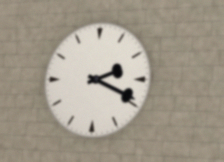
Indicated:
h=2 m=19
